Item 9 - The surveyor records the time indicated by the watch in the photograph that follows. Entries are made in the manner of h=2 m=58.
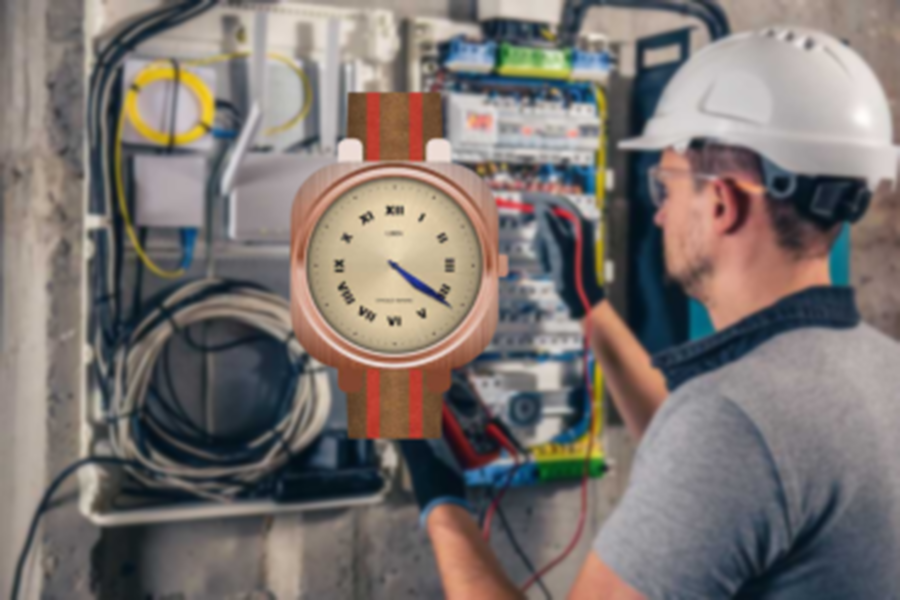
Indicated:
h=4 m=21
